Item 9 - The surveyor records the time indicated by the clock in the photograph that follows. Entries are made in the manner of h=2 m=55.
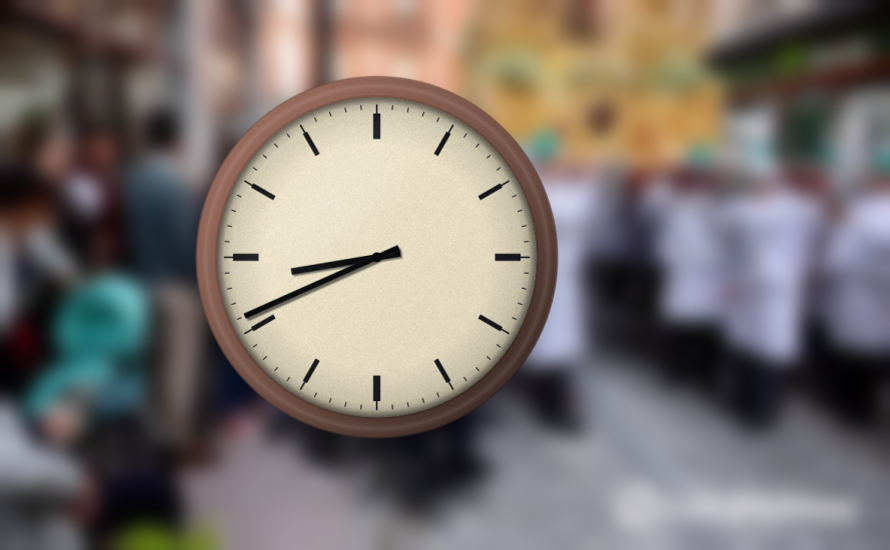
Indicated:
h=8 m=41
